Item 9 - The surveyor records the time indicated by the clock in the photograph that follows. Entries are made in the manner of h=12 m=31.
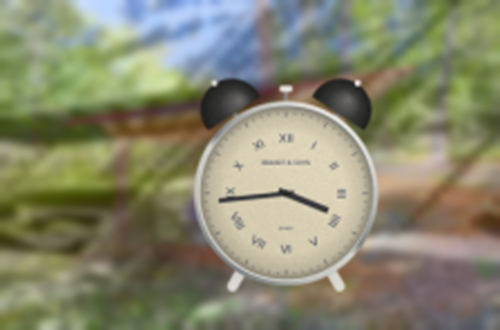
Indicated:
h=3 m=44
